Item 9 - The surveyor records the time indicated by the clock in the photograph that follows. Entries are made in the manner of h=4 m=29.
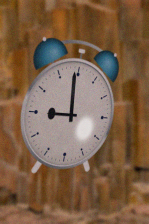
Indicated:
h=8 m=59
